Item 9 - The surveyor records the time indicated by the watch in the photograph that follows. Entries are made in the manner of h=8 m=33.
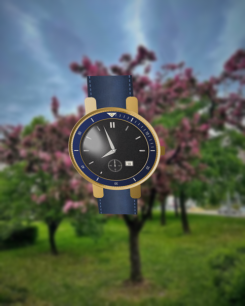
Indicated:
h=7 m=57
